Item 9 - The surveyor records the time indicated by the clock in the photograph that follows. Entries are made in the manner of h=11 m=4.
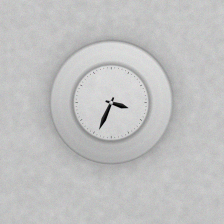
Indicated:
h=3 m=34
